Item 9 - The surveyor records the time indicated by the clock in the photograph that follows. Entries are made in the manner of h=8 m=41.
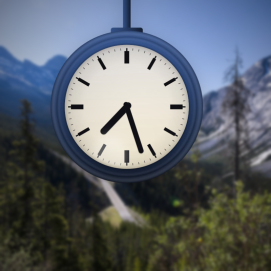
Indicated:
h=7 m=27
